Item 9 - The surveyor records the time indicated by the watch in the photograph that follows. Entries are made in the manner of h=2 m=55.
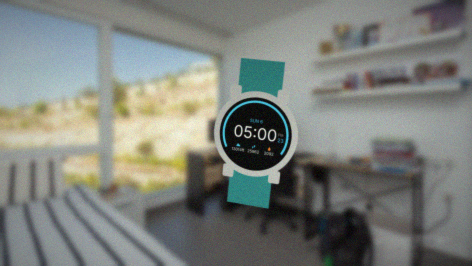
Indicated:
h=5 m=0
